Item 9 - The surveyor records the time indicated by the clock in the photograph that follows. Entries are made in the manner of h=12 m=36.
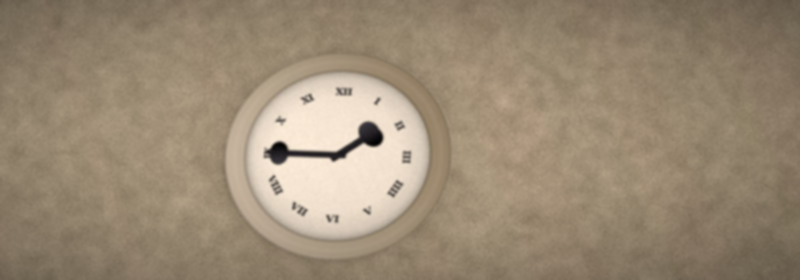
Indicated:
h=1 m=45
